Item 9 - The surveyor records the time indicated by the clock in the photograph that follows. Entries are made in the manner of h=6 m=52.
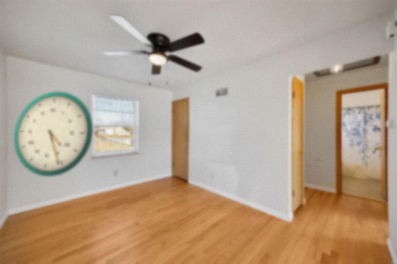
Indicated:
h=4 m=26
